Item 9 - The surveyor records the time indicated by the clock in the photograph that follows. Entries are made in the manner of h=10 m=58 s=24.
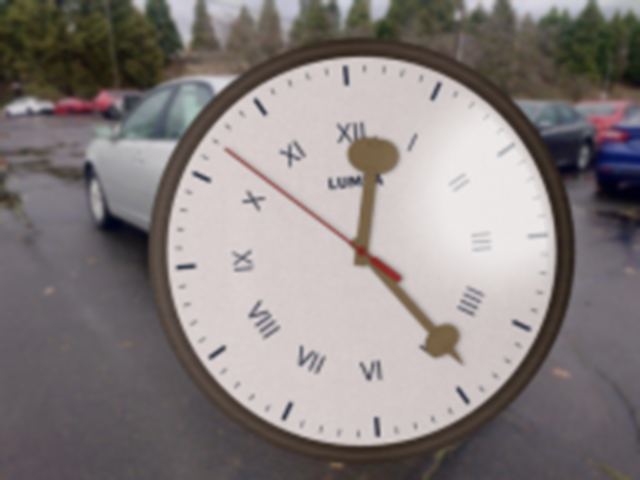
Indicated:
h=12 m=23 s=52
